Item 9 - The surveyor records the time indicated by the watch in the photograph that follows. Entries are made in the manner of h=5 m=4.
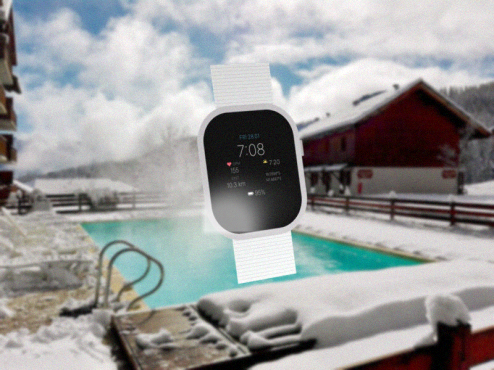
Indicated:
h=7 m=8
